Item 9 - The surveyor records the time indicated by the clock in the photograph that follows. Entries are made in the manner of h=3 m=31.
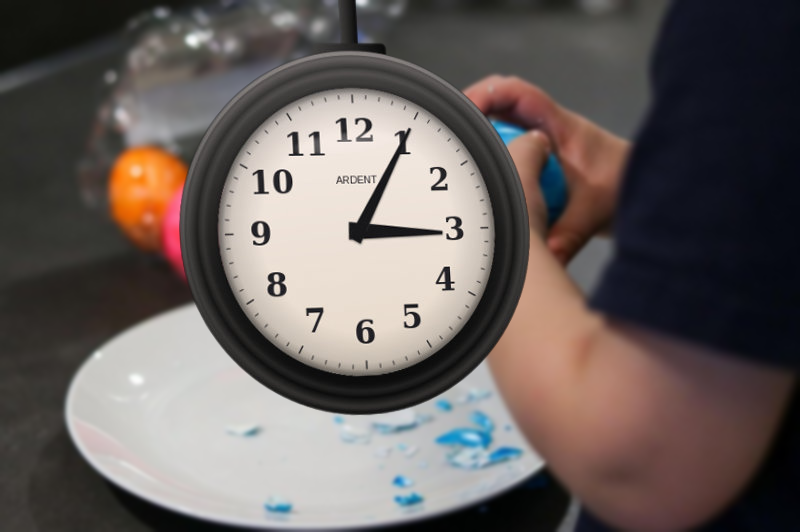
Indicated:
h=3 m=5
